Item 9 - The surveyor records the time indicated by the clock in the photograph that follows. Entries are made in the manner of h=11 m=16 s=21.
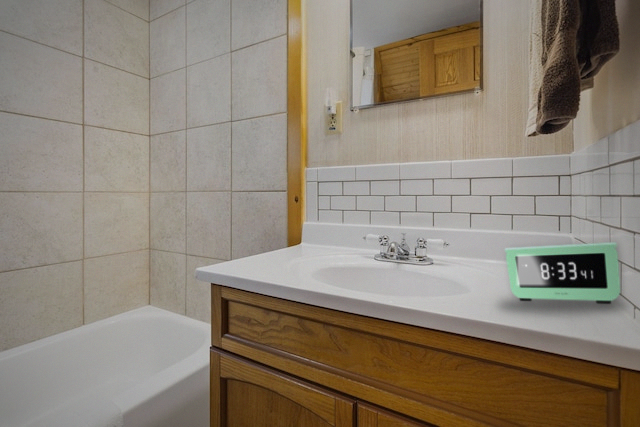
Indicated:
h=8 m=33 s=41
